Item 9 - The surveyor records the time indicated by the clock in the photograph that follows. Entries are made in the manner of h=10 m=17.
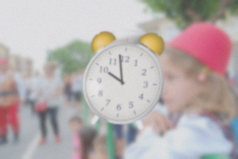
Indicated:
h=9 m=58
